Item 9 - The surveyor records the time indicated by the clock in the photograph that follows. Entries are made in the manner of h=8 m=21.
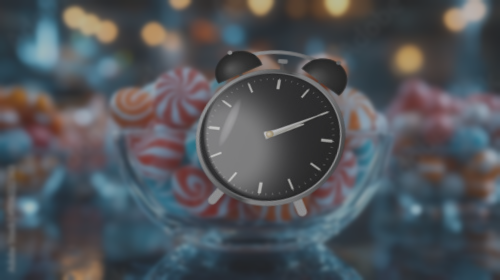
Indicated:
h=2 m=10
